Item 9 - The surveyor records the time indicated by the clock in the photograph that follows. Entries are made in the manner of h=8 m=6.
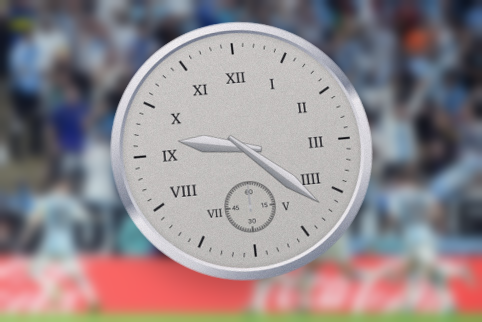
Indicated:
h=9 m=22
